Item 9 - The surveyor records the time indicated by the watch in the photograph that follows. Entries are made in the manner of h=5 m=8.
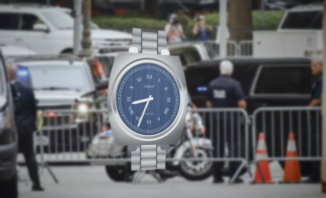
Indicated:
h=8 m=34
